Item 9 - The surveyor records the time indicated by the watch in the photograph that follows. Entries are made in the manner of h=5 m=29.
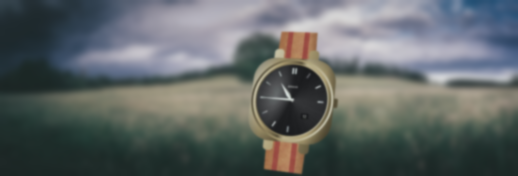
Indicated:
h=10 m=45
